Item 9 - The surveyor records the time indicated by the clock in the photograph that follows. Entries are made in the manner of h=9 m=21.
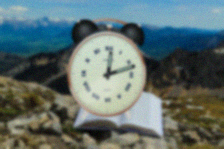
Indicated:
h=12 m=12
